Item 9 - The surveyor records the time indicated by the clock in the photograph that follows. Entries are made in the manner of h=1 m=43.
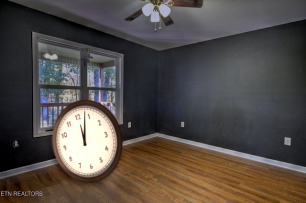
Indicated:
h=12 m=3
